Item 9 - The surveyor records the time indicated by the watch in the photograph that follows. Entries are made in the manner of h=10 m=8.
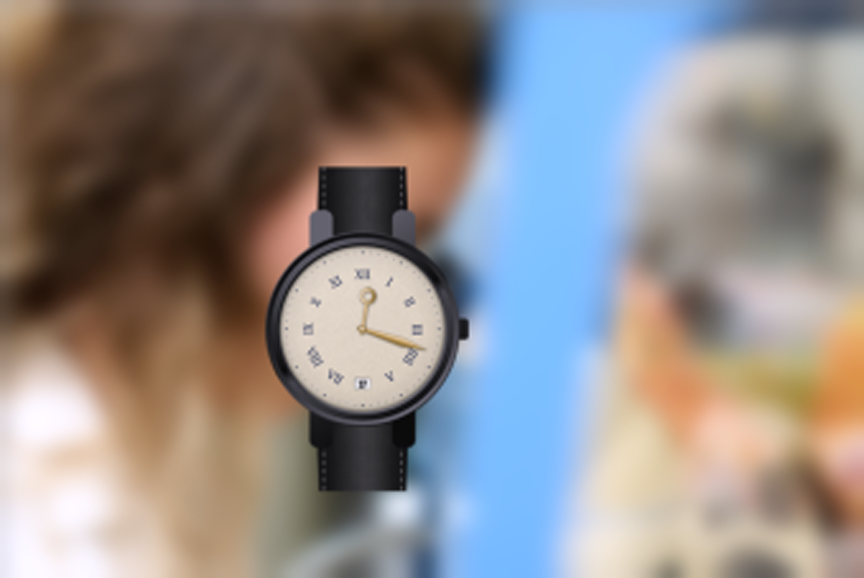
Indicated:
h=12 m=18
